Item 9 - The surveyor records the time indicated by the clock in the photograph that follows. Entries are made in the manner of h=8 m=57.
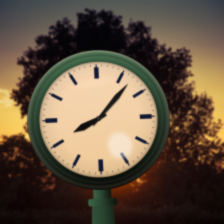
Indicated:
h=8 m=7
